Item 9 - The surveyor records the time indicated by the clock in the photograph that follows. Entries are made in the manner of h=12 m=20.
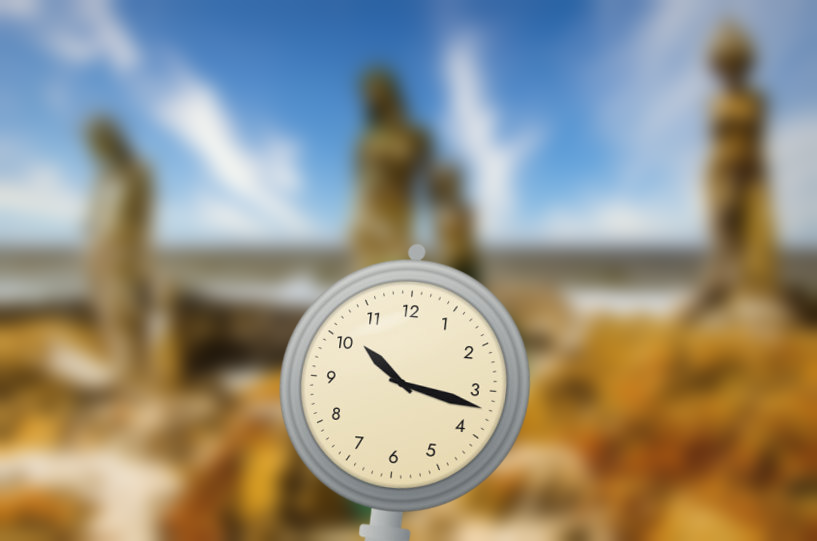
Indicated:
h=10 m=17
